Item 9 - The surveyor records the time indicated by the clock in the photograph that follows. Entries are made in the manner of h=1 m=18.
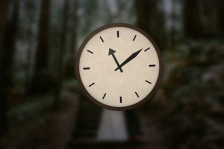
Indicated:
h=11 m=9
